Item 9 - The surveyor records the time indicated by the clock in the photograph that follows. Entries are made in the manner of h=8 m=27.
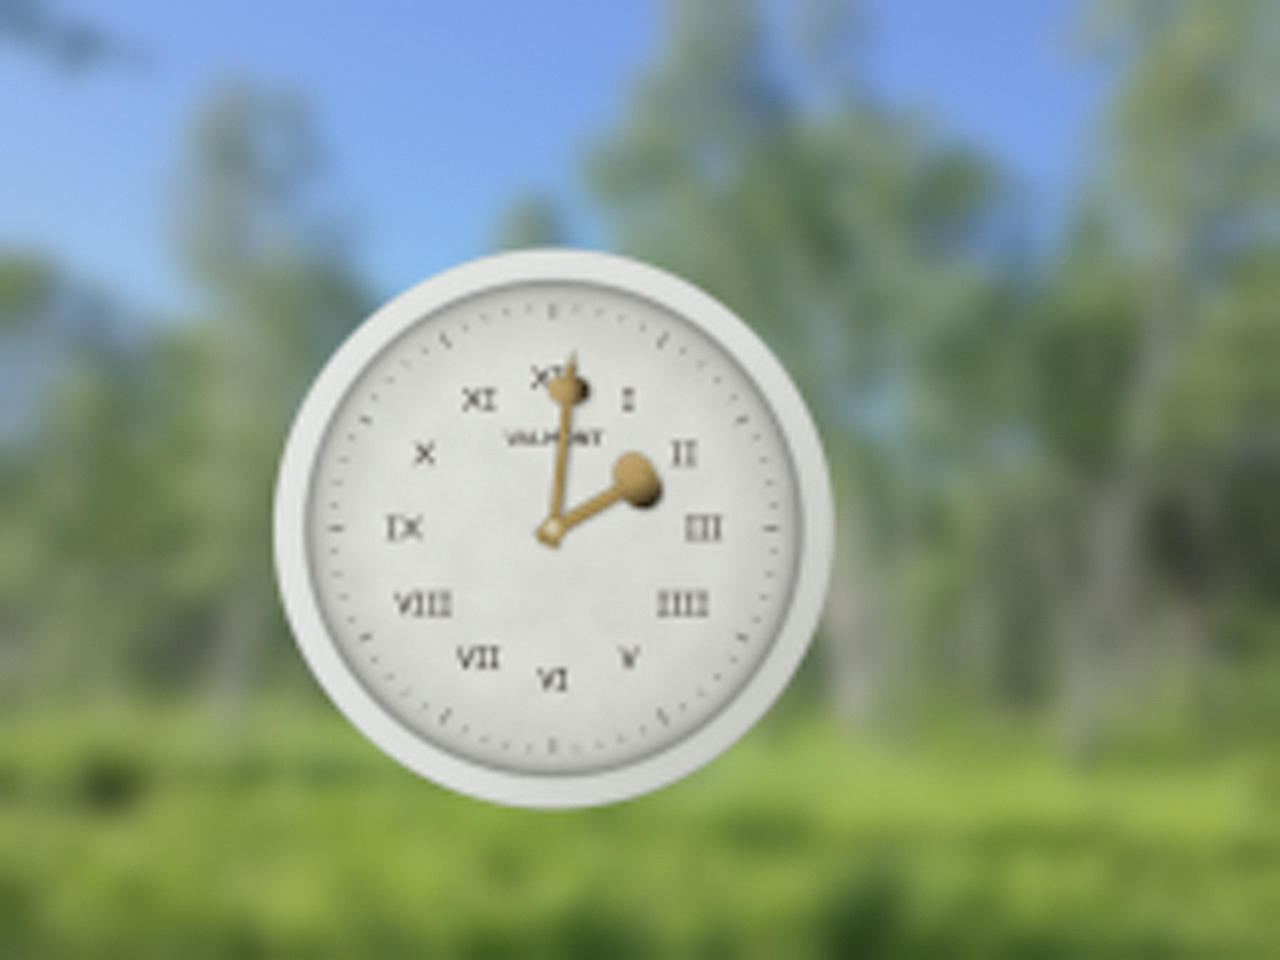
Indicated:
h=2 m=1
